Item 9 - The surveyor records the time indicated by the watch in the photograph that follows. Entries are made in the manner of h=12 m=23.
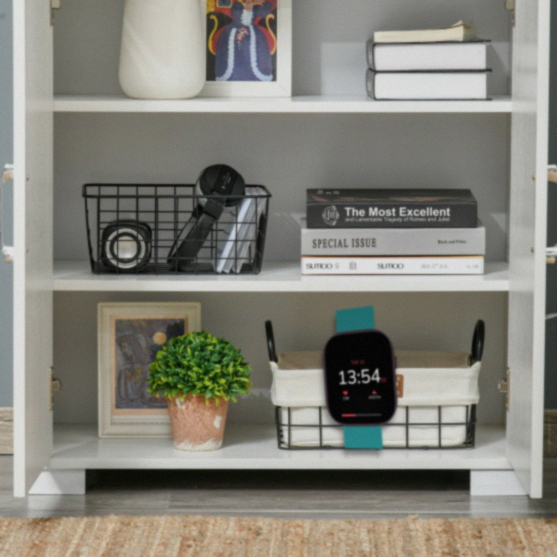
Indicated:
h=13 m=54
